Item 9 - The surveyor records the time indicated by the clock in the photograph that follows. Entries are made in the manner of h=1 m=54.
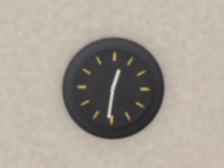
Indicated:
h=12 m=31
